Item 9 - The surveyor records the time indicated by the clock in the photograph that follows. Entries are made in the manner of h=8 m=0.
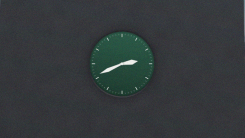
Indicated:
h=2 m=41
